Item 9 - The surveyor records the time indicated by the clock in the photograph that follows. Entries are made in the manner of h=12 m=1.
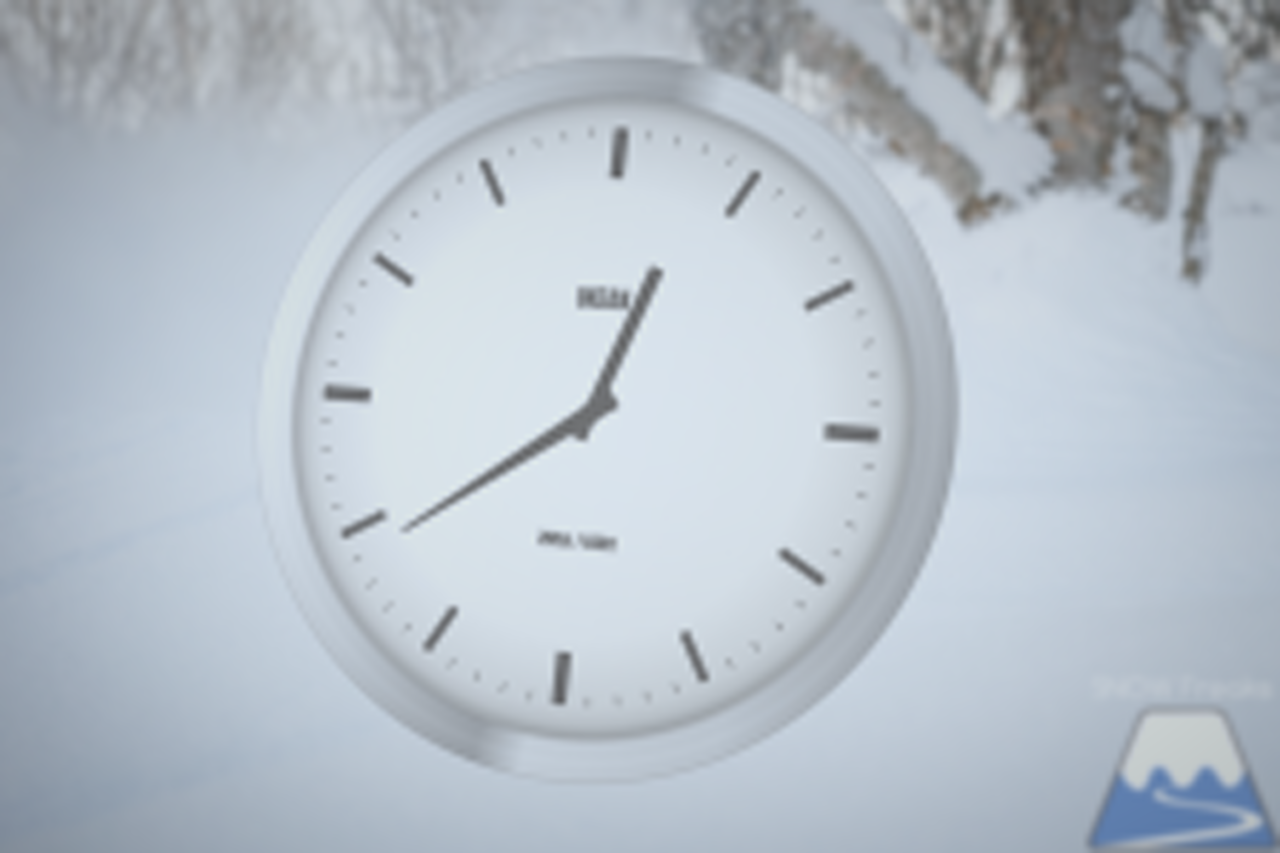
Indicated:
h=12 m=39
